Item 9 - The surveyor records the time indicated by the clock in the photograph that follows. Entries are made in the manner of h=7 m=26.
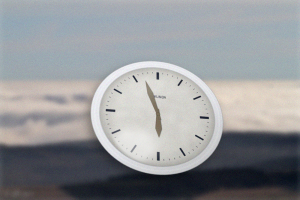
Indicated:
h=5 m=57
